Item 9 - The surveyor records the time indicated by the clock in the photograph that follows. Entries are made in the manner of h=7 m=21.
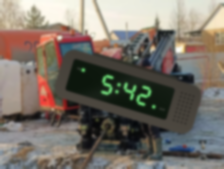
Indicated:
h=5 m=42
